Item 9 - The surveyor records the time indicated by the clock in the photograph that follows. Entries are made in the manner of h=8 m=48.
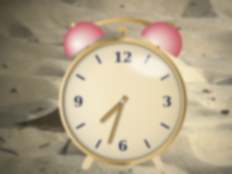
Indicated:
h=7 m=33
